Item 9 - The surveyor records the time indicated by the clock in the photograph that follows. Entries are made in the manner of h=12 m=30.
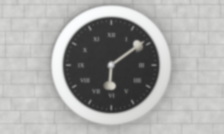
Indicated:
h=6 m=9
